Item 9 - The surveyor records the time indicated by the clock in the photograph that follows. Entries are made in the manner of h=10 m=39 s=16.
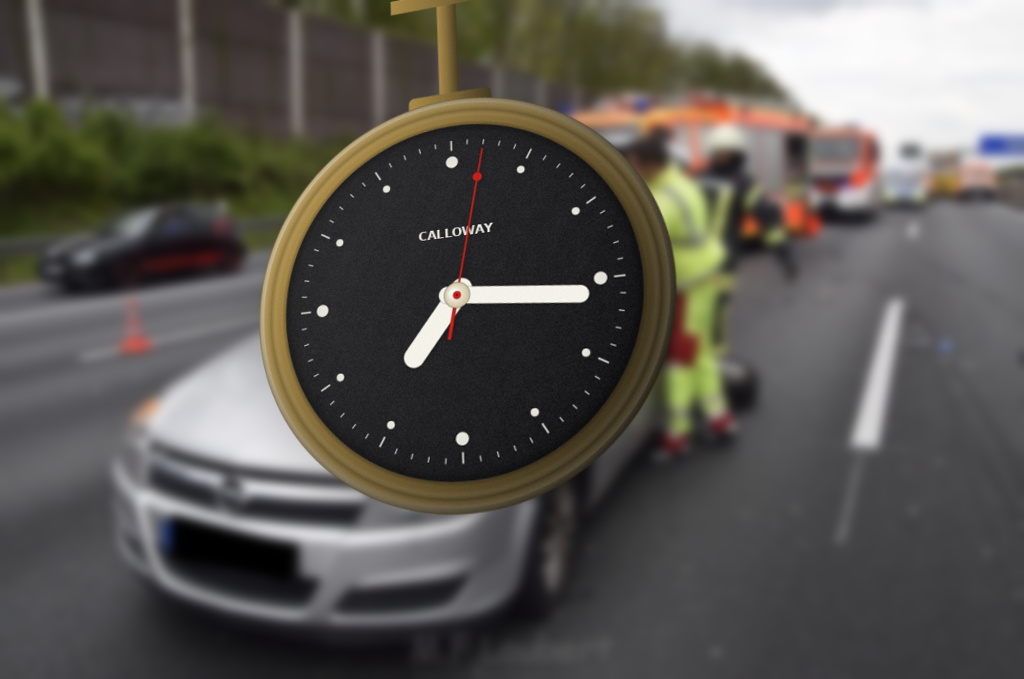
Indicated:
h=7 m=16 s=2
